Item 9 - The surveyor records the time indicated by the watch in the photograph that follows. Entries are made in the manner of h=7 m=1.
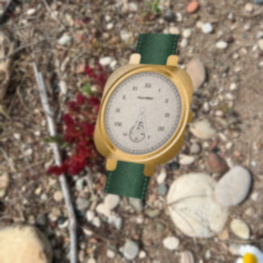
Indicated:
h=6 m=26
